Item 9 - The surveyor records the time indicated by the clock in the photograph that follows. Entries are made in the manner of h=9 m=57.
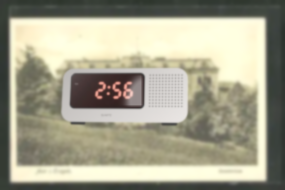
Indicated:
h=2 m=56
